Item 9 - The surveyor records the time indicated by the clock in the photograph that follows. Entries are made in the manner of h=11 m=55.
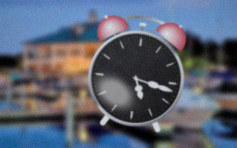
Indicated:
h=5 m=17
